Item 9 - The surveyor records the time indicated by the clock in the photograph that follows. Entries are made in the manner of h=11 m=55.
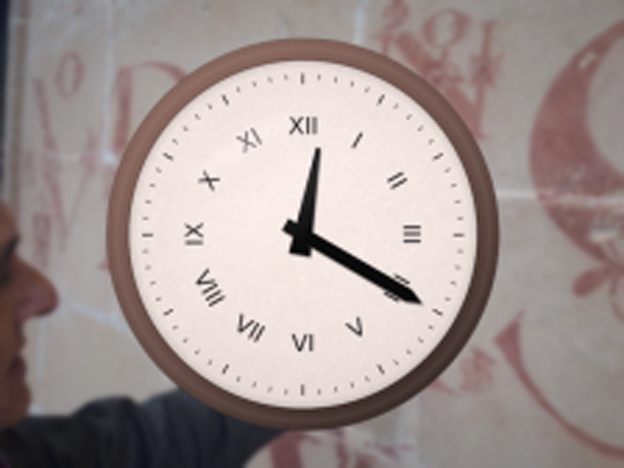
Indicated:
h=12 m=20
